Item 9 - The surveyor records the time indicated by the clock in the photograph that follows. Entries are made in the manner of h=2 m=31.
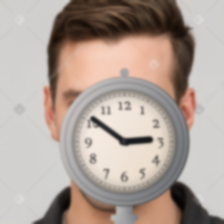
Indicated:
h=2 m=51
